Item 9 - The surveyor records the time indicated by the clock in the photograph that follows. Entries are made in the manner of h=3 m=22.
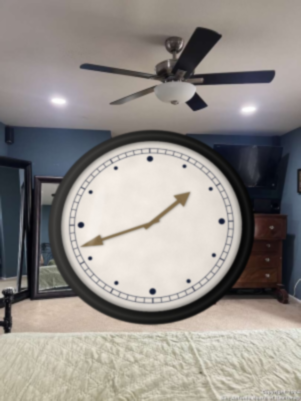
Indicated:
h=1 m=42
